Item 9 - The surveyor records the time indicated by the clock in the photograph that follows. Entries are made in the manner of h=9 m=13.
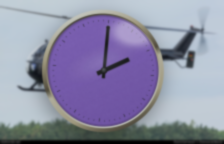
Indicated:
h=2 m=0
